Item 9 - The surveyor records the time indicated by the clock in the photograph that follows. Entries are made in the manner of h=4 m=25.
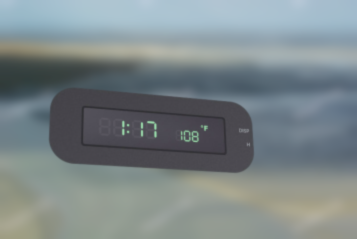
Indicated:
h=1 m=17
